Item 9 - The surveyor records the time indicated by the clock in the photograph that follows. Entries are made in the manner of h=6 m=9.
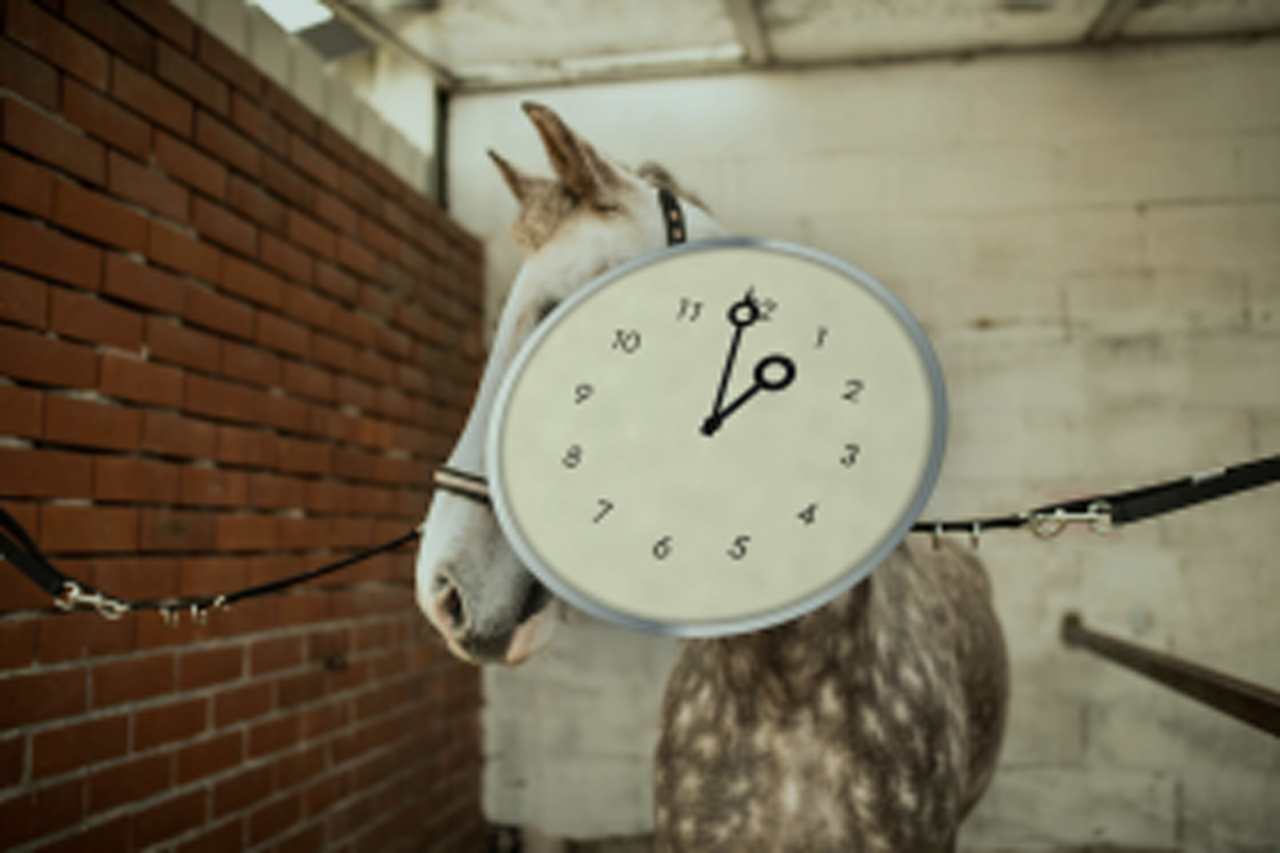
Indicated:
h=12 m=59
